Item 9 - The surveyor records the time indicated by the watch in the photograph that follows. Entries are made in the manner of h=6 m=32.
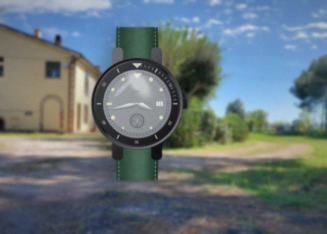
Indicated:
h=3 m=43
